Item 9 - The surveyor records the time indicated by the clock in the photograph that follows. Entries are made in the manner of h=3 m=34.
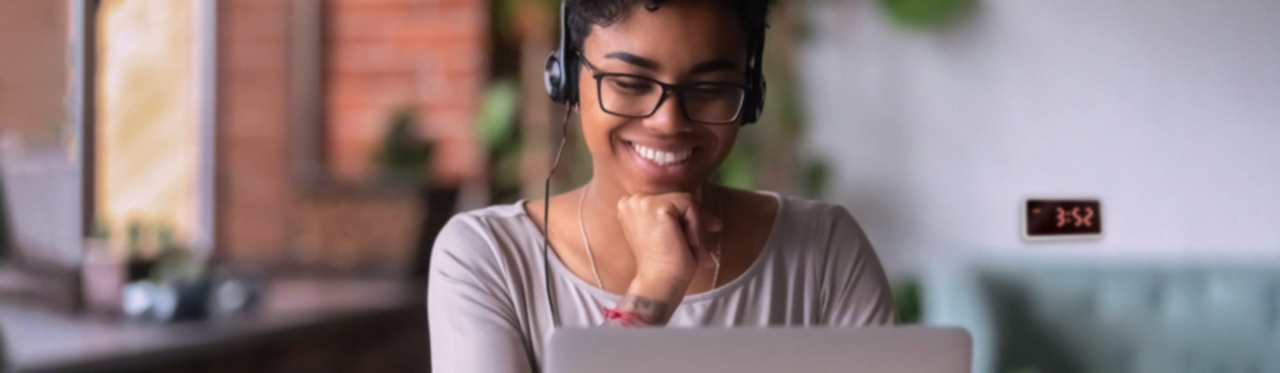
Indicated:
h=3 m=52
